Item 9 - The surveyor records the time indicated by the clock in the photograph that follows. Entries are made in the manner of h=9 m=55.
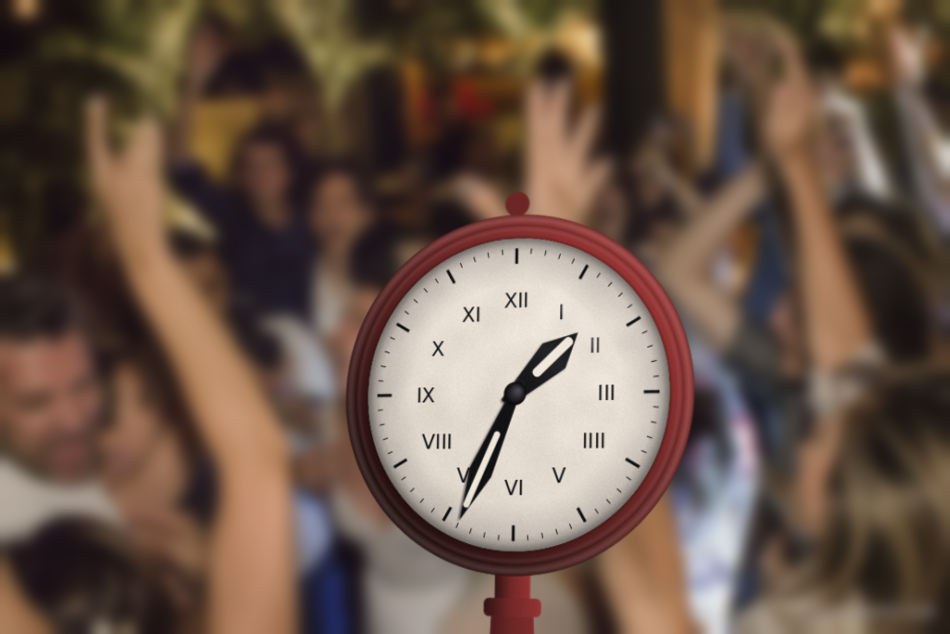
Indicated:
h=1 m=34
